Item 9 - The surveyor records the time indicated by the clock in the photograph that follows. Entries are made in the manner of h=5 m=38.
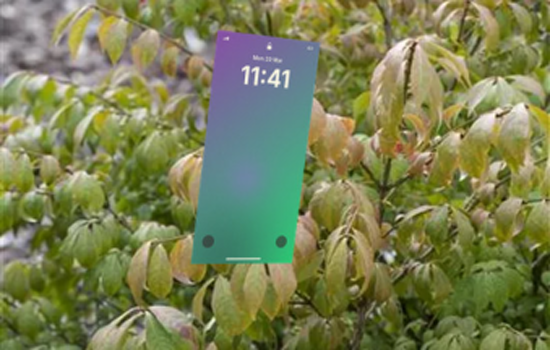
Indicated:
h=11 m=41
